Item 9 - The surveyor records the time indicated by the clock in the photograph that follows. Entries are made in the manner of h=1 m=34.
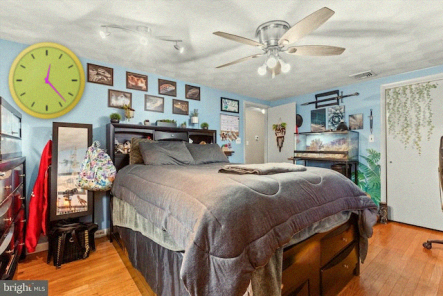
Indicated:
h=12 m=23
